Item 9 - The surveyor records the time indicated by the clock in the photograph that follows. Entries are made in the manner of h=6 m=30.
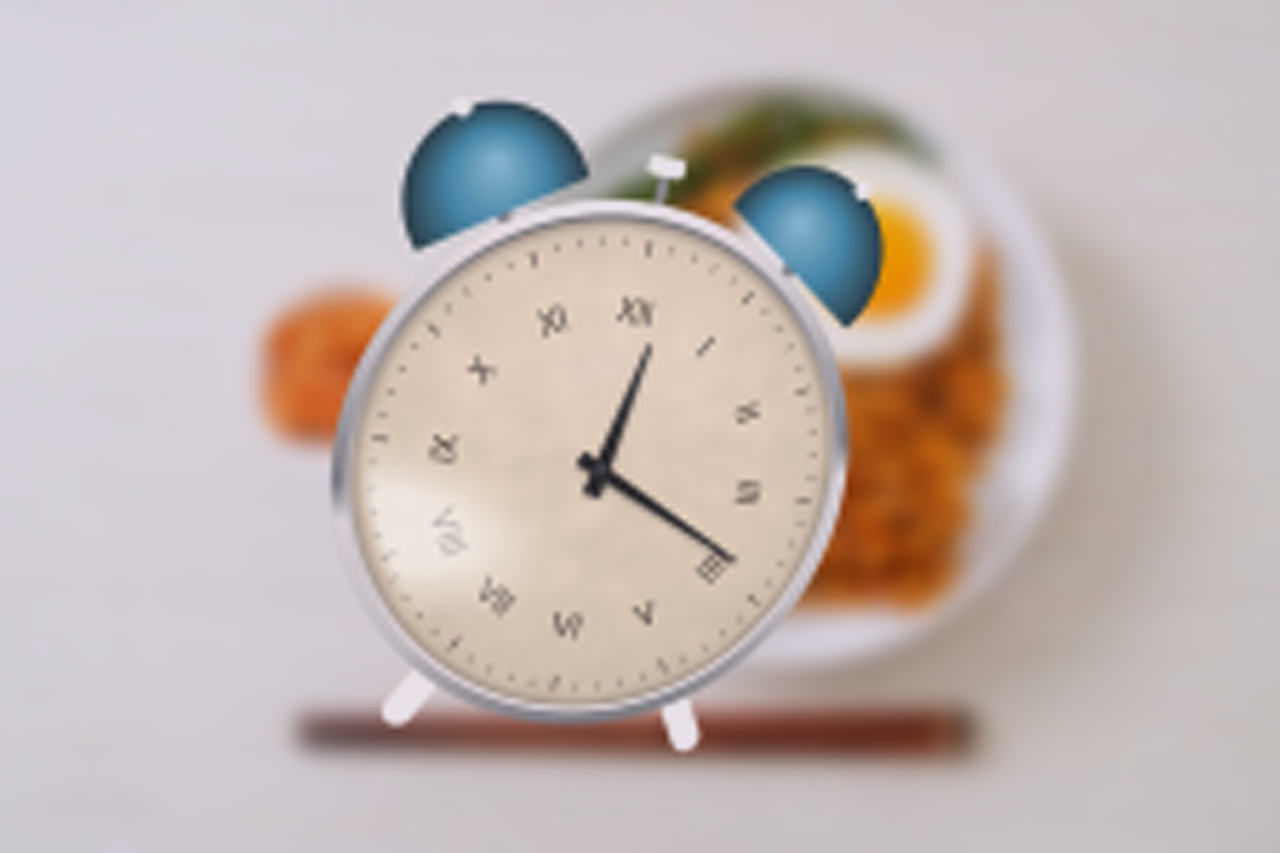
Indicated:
h=12 m=19
